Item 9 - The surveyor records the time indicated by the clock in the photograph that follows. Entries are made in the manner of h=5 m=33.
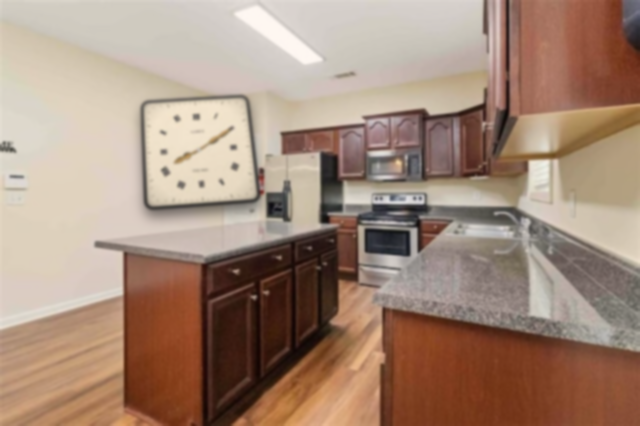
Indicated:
h=8 m=10
